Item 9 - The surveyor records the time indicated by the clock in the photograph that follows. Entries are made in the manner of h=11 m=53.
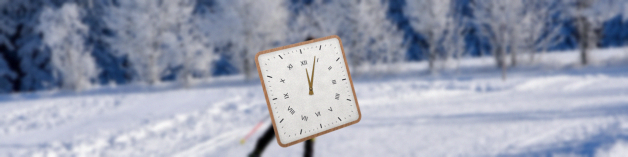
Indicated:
h=12 m=4
